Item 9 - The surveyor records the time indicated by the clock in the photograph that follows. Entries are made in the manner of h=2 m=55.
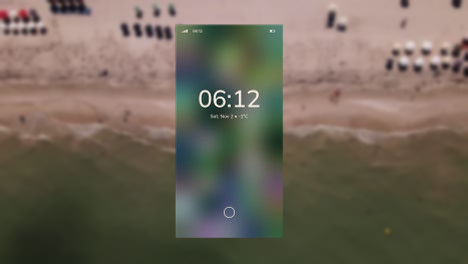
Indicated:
h=6 m=12
